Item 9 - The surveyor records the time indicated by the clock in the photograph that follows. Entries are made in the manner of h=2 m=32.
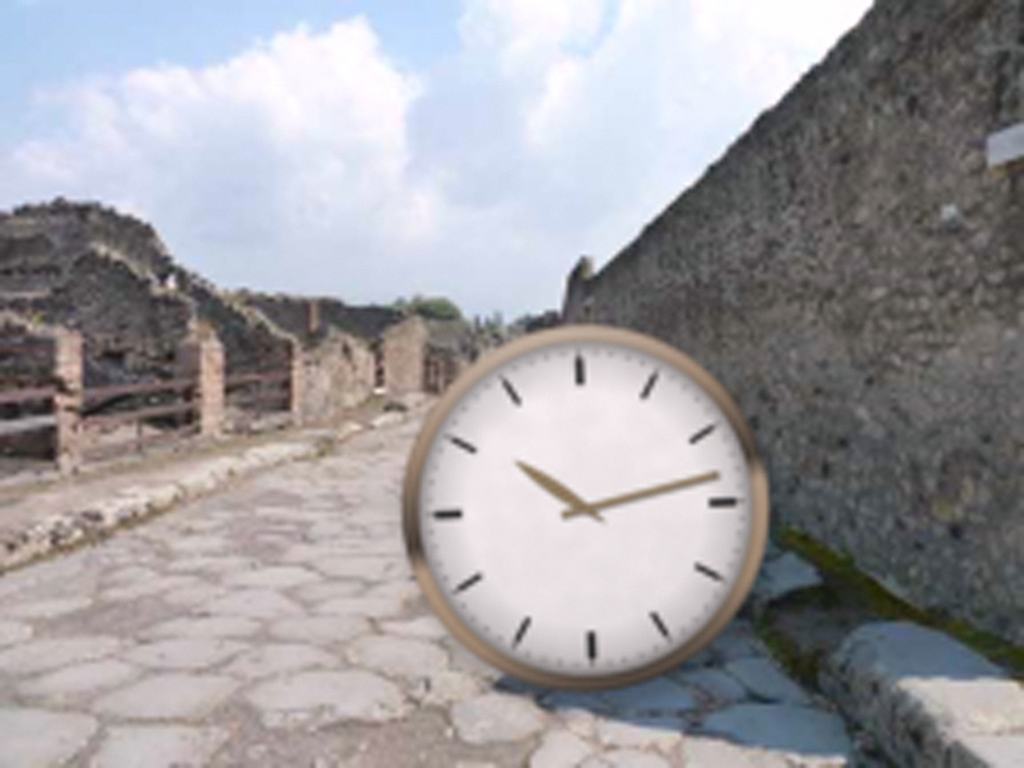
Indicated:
h=10 m=13
